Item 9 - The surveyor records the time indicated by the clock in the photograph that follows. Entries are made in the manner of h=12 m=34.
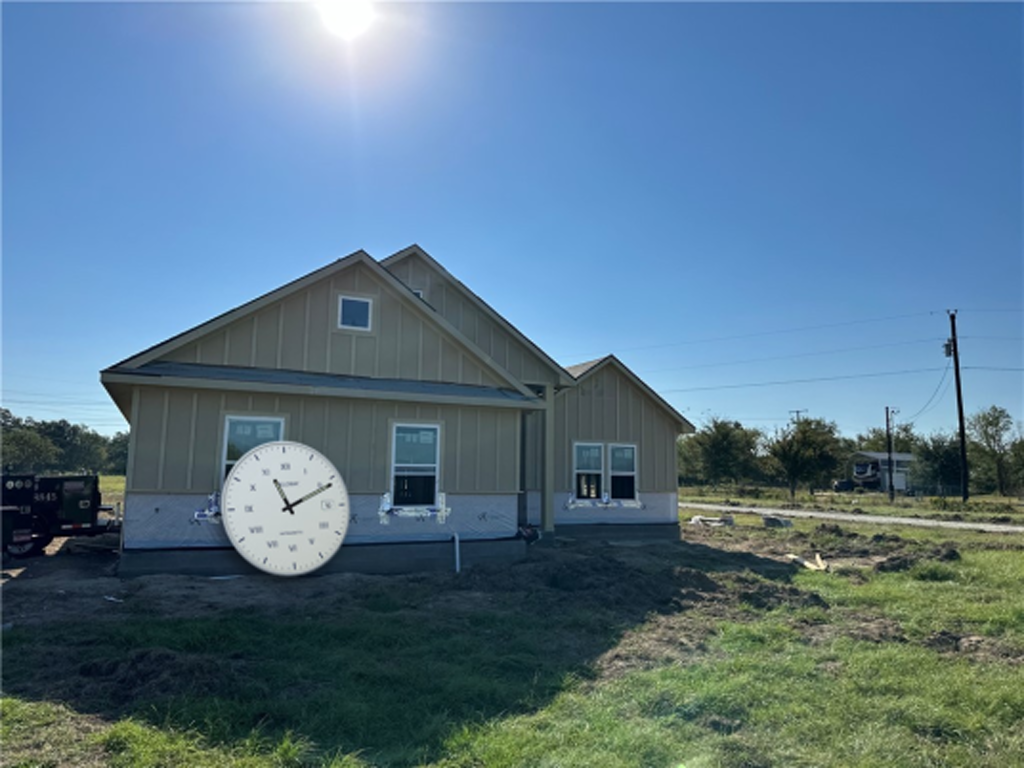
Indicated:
h=11 m=11
